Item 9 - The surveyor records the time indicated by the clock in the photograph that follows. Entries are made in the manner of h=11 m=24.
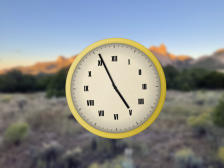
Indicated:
h=4 m=56
